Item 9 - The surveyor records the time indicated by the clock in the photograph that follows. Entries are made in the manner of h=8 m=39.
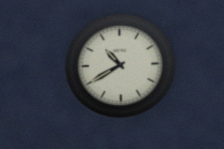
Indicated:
h=10 m=40
